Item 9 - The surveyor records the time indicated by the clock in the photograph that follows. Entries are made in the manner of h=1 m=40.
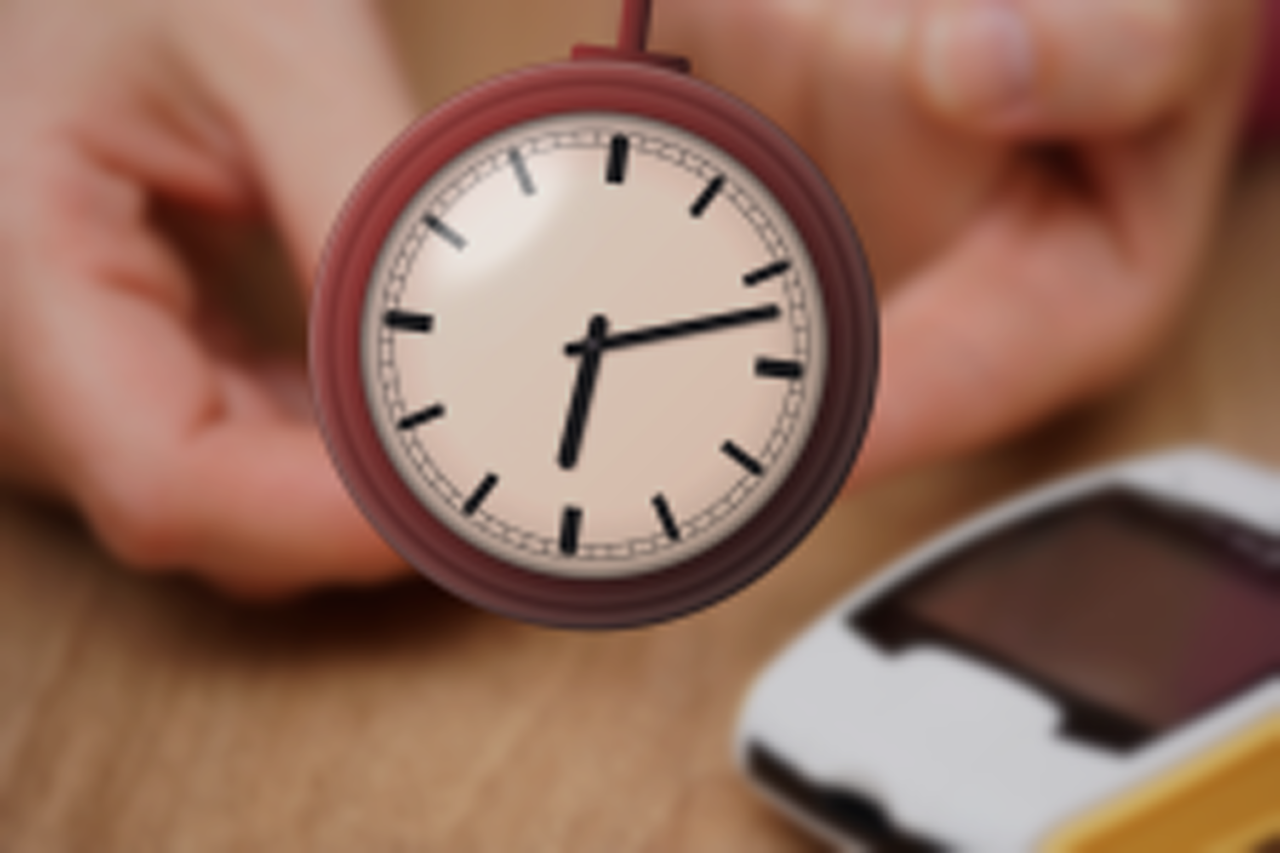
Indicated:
h=6 m=12
